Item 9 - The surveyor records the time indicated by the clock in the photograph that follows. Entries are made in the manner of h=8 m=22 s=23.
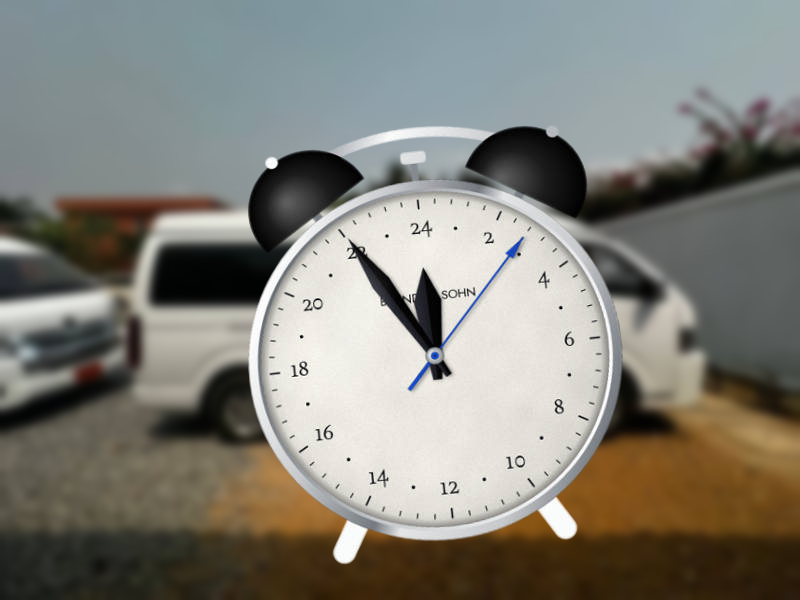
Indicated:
h=23 m=55 s=7
